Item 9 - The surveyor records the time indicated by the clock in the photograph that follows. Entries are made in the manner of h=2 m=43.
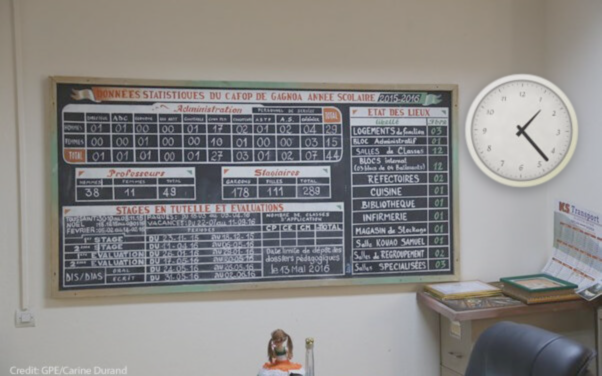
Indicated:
h=1 m=23
